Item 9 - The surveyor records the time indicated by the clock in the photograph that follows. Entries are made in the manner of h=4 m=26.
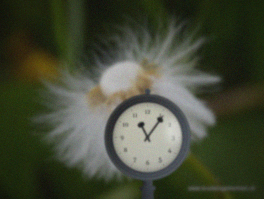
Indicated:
h=11 m=6
